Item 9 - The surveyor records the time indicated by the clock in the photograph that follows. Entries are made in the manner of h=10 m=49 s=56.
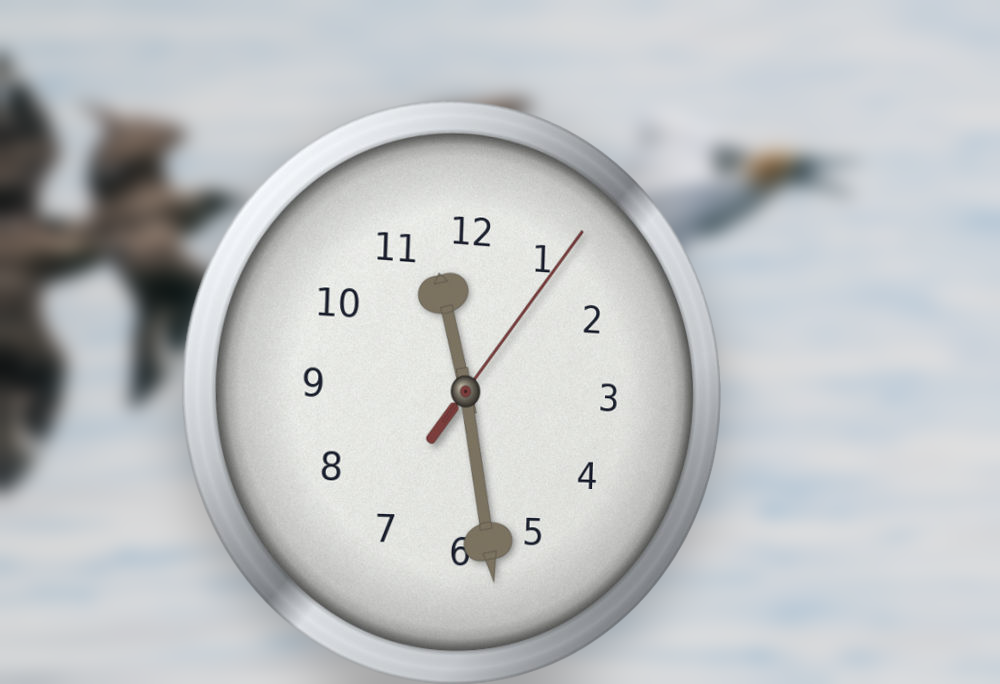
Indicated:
h=11 m=28 s=6
